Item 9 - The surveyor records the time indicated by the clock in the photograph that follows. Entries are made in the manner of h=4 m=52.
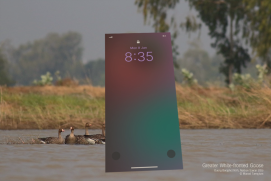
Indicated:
h=8 m=35
